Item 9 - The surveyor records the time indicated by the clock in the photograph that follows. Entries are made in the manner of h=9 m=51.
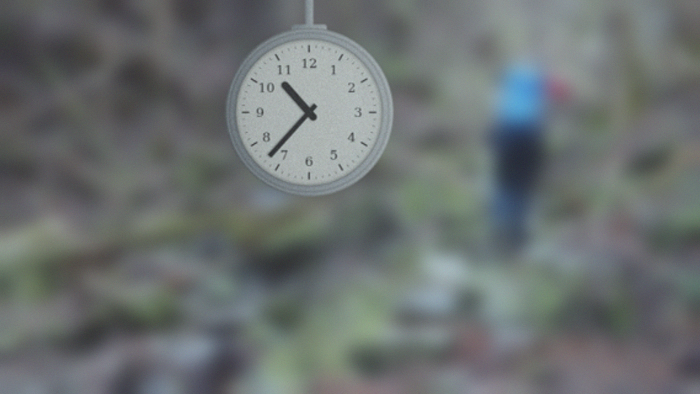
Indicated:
h=10 m=37
